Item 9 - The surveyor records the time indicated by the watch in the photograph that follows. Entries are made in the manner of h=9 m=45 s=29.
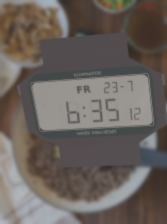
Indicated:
h=6 m=35 s=12
